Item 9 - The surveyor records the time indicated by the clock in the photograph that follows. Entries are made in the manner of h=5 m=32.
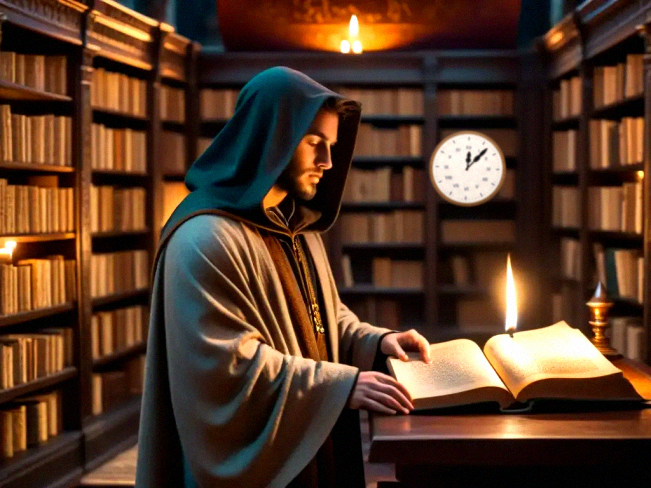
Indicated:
h=12 m=7
